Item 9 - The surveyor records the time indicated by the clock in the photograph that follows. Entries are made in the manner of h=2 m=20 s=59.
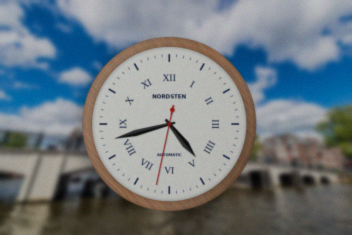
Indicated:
h=4 m=42 s=32
